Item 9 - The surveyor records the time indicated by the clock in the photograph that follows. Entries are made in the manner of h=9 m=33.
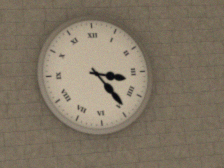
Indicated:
h=3 m=24
